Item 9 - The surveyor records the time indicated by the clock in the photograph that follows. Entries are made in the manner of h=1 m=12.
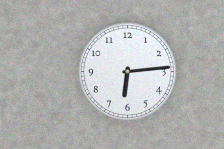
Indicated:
h=6 m=14
